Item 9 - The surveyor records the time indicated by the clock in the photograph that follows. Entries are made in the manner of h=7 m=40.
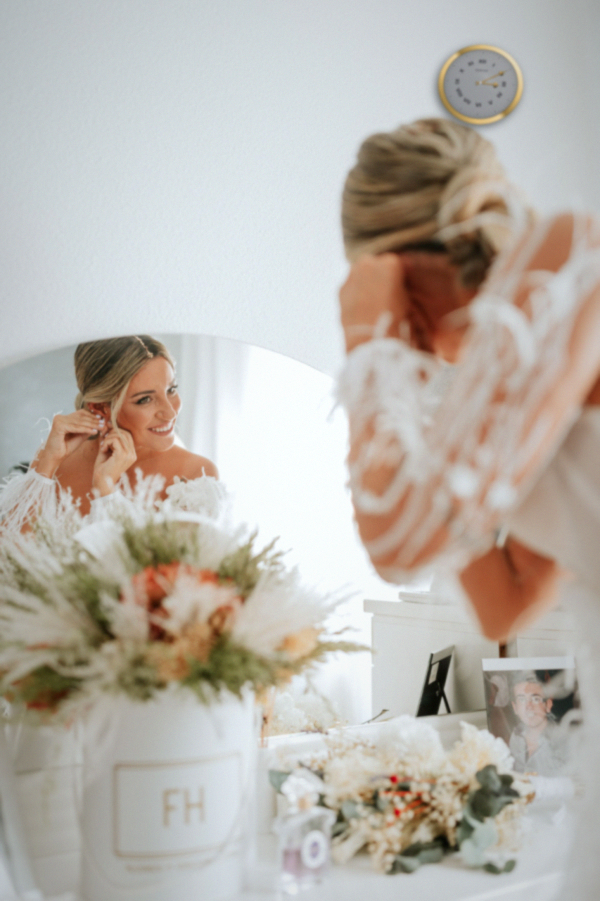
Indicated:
h=3 m=10
